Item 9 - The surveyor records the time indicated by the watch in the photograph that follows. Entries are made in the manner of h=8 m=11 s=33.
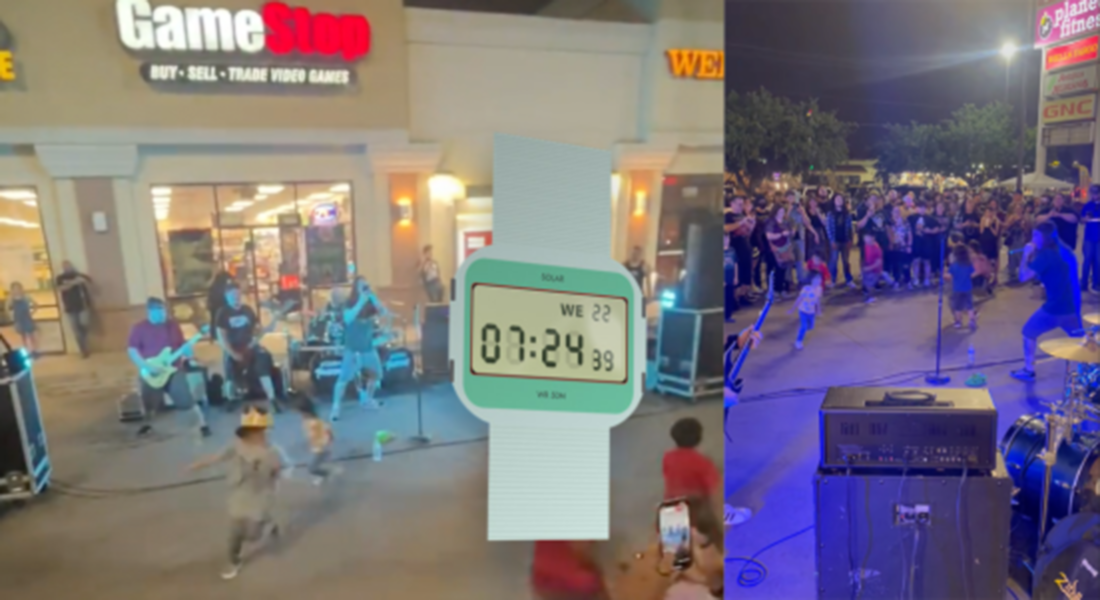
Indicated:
h=7 m=24 s=39
